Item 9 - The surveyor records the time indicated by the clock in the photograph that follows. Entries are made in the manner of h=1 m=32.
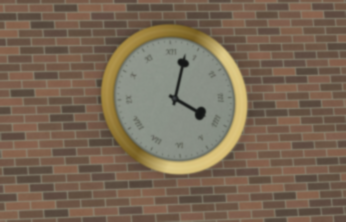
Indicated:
h=4 m=3
